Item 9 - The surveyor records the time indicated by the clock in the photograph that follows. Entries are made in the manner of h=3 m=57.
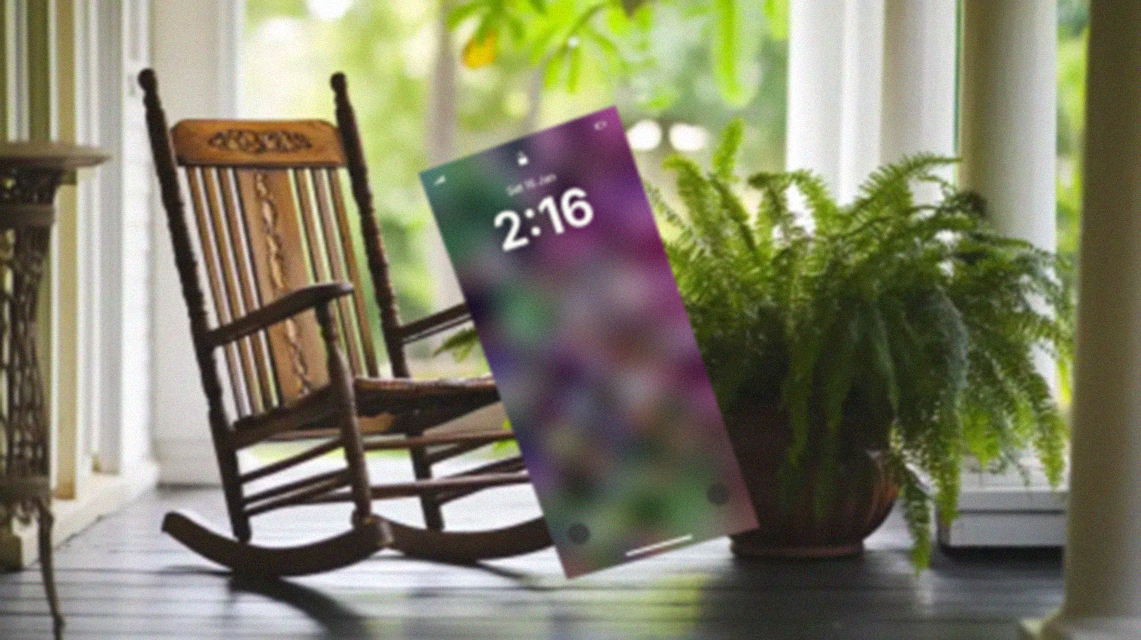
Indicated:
h=2 m=16
